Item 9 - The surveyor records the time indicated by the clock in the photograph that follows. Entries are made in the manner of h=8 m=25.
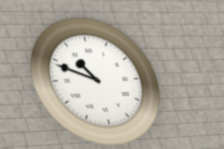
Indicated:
h=10 m=49
